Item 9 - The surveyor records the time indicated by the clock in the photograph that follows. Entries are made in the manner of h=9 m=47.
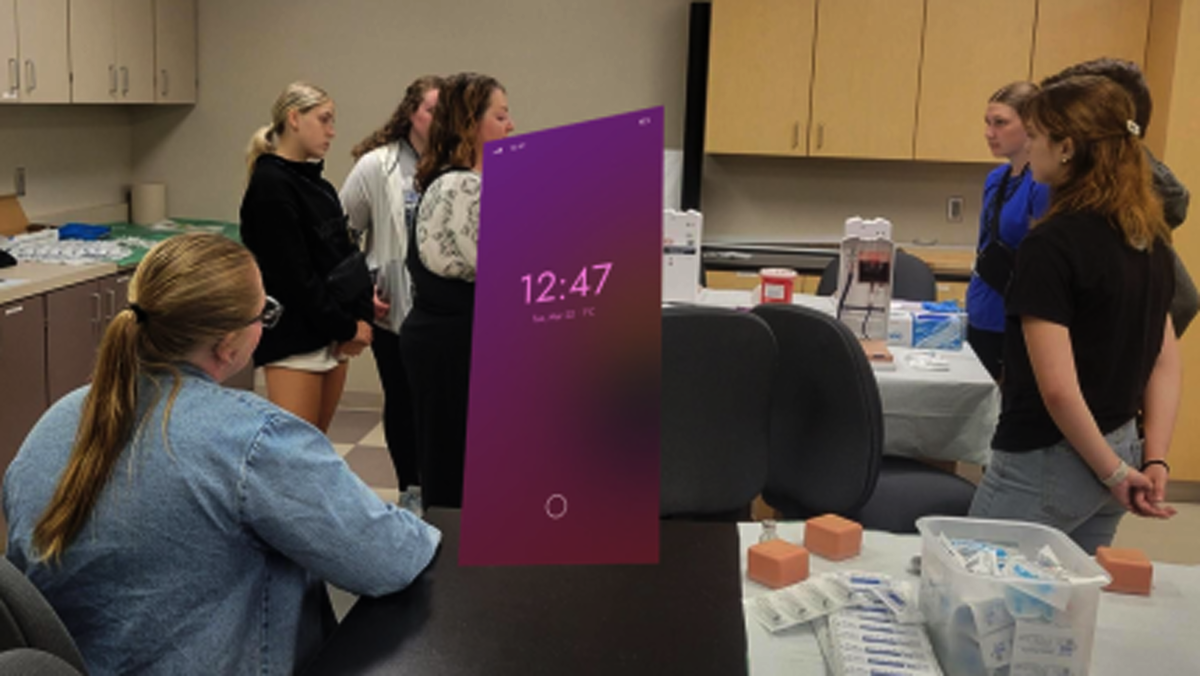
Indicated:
h=12 m=47
